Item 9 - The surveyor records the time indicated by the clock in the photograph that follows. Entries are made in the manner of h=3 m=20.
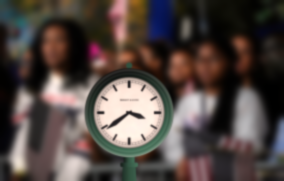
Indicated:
h=3 m=39
